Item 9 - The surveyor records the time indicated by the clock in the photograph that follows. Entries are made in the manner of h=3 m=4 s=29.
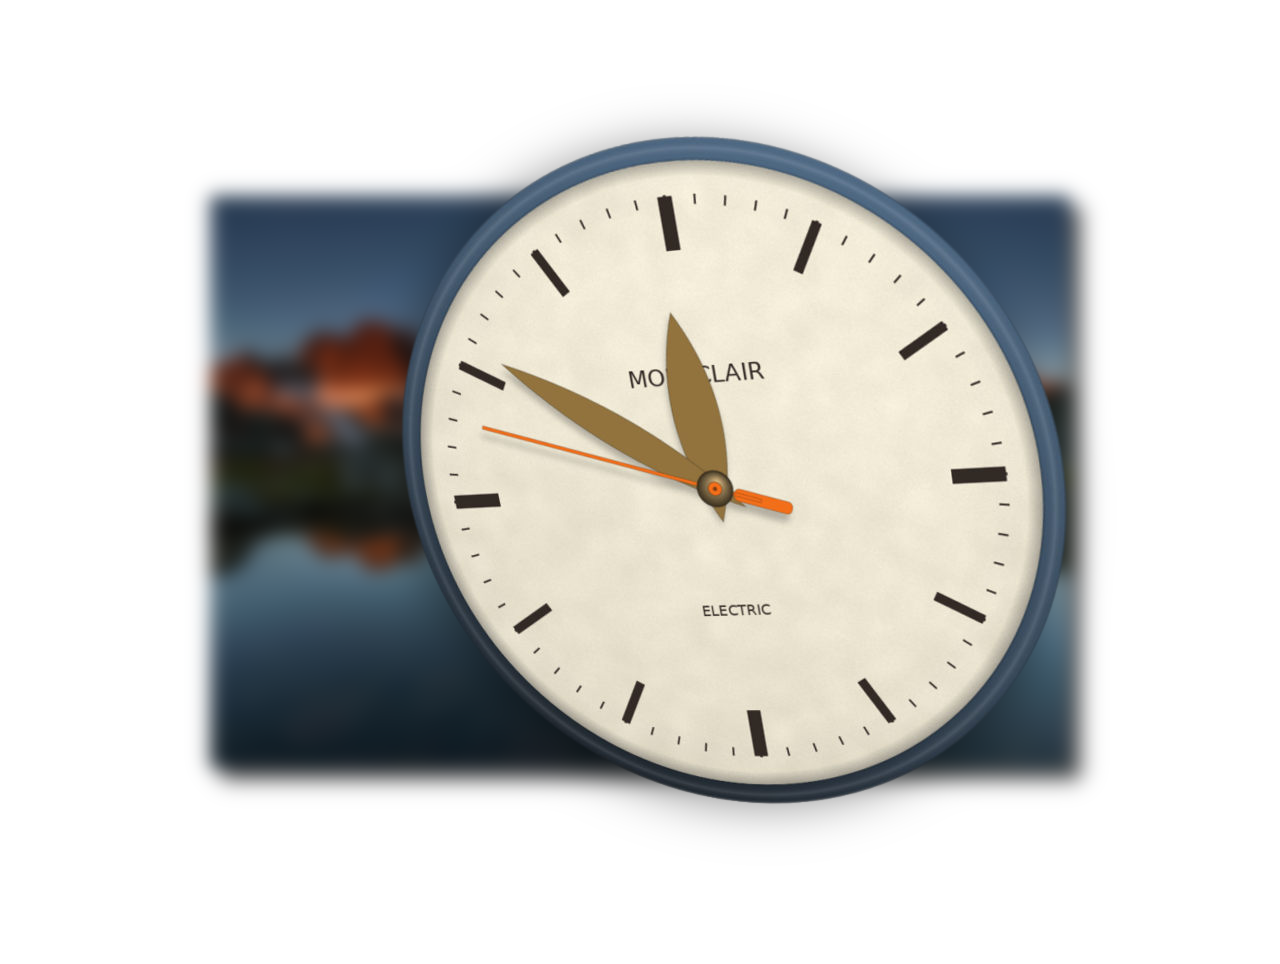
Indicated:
h=11 m=50 s=48
